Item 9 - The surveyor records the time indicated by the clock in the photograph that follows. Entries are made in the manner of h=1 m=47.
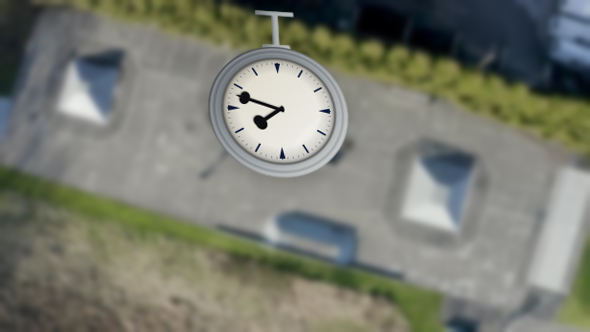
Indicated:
h=7 m=48
